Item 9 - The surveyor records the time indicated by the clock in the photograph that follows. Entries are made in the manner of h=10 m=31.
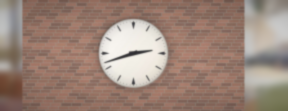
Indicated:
h=2 m=42
